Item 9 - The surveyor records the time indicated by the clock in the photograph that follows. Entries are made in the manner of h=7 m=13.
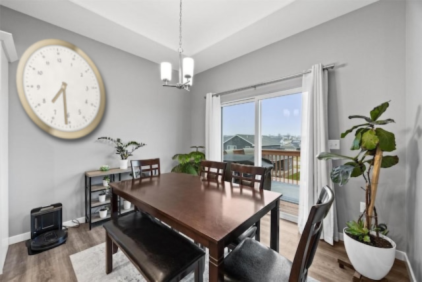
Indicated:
h=7 m=31
